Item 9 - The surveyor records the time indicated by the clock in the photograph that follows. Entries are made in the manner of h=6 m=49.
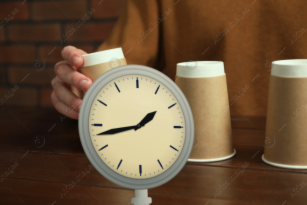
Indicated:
h=1 m=43
